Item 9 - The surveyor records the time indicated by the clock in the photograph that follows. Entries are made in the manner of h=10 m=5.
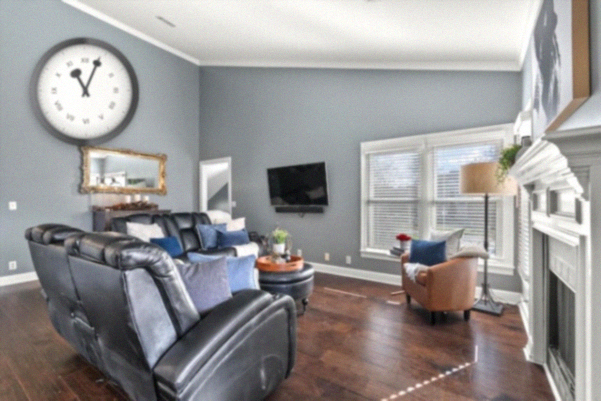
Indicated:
h=11 m=4
